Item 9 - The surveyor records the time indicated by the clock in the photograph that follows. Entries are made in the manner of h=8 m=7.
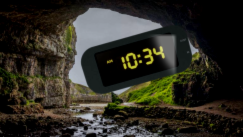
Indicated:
h=10 m=34
